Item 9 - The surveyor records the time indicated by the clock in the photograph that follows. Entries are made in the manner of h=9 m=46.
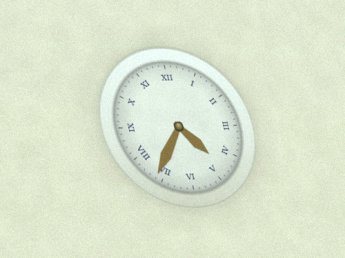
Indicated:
h=4 m=36
